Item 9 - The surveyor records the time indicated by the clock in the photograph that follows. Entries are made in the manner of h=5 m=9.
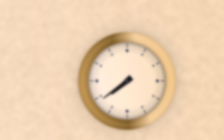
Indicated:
h=7 m=39
